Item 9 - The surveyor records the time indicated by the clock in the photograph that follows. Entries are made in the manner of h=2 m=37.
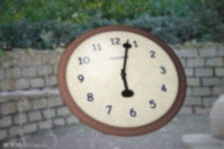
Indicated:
h=6 m=3
